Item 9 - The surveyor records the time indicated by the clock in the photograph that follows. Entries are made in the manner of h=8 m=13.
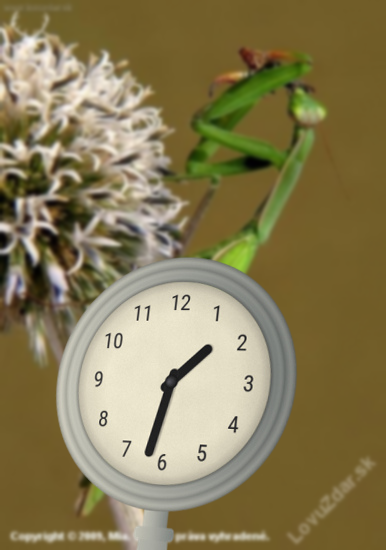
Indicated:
h=1 m=32
